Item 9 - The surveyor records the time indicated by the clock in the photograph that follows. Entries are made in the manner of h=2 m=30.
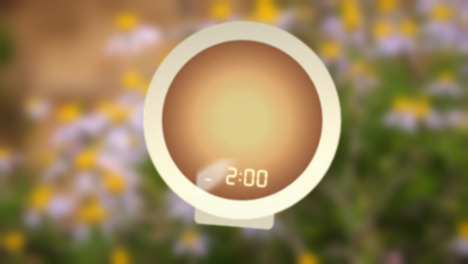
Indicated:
h=2 m=0
